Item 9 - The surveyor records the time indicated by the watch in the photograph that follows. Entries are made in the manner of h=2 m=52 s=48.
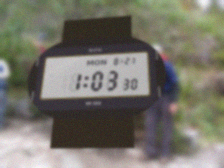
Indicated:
h=1 m=3 s=30
